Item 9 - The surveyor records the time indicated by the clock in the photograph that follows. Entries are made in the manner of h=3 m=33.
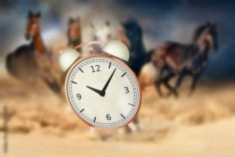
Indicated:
h=10 m=7
